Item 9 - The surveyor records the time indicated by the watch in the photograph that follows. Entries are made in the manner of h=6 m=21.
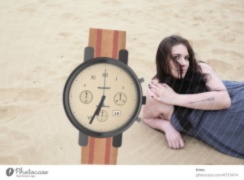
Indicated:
h=6 m=34
